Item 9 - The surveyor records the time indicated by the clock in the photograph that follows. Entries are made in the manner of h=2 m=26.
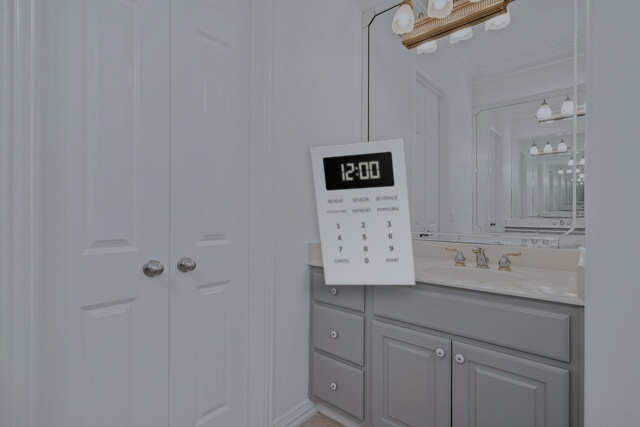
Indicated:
h=12 m=0
